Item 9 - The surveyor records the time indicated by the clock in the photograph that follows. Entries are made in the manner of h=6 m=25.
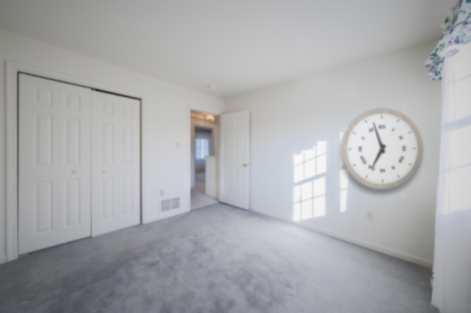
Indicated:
h=6 m=57
